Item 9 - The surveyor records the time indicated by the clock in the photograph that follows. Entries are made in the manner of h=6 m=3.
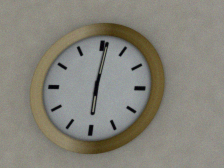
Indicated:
h=6 m=1
